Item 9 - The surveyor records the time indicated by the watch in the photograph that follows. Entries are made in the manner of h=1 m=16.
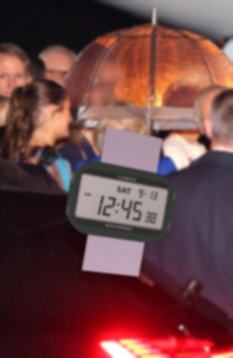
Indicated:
h=12 m=45
